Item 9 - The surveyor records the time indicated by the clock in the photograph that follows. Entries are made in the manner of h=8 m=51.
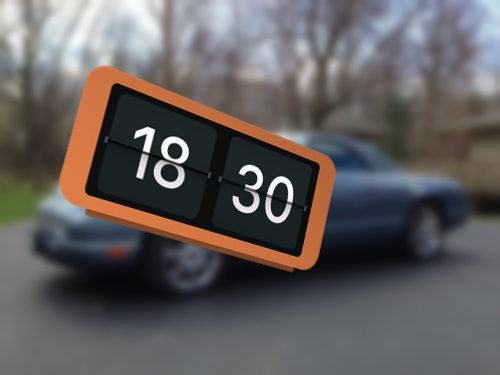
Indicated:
h=18 m=30
